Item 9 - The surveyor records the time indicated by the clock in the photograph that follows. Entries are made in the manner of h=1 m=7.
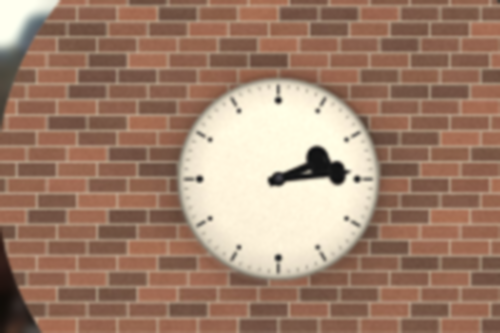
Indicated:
h=2 m=14
